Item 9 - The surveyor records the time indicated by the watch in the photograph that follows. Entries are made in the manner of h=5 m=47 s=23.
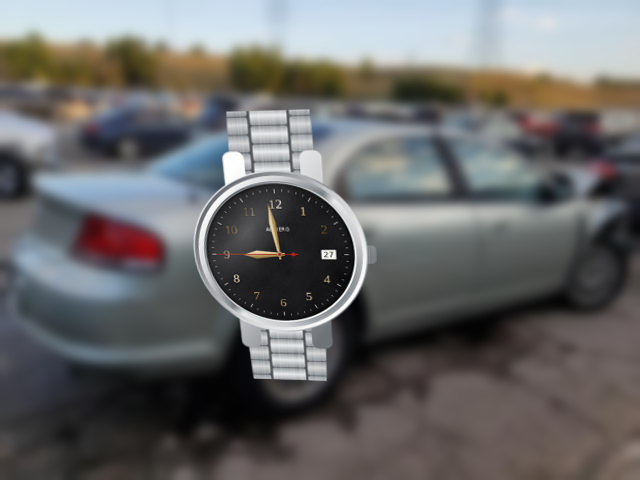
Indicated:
h=8 m=58 s=45
